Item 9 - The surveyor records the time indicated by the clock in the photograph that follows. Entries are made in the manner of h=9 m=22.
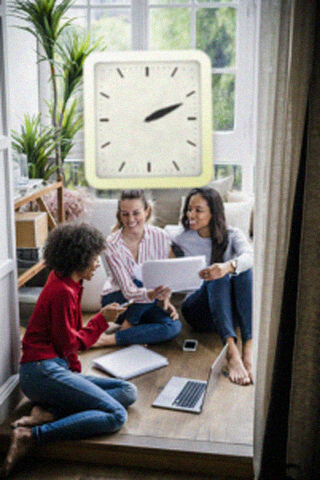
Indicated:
h=2 m=11
